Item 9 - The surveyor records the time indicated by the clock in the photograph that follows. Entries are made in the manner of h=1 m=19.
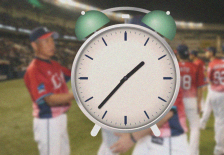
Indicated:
h=1 m=37
